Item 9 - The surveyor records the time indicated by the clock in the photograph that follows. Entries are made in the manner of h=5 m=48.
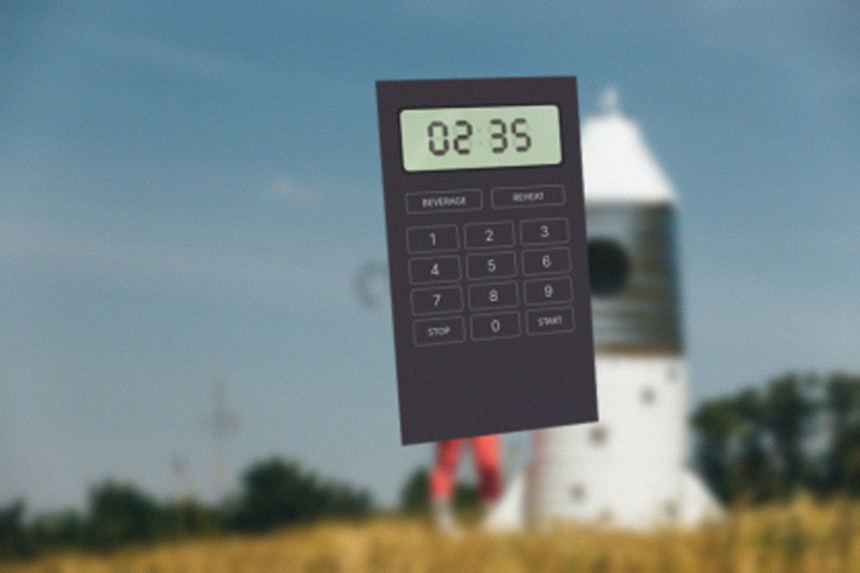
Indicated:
h=2 m=35
